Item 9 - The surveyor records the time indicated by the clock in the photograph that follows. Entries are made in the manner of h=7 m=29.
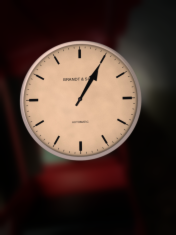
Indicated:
h=1 m=5
